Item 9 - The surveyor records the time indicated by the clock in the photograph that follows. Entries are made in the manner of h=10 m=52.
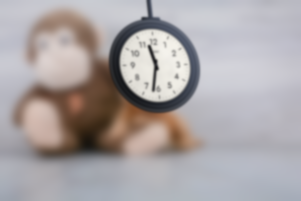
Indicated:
h=11 m=32
